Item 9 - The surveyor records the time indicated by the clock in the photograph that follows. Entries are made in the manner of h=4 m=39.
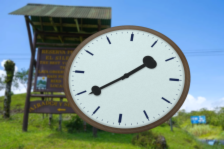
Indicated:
h=1 m=39
